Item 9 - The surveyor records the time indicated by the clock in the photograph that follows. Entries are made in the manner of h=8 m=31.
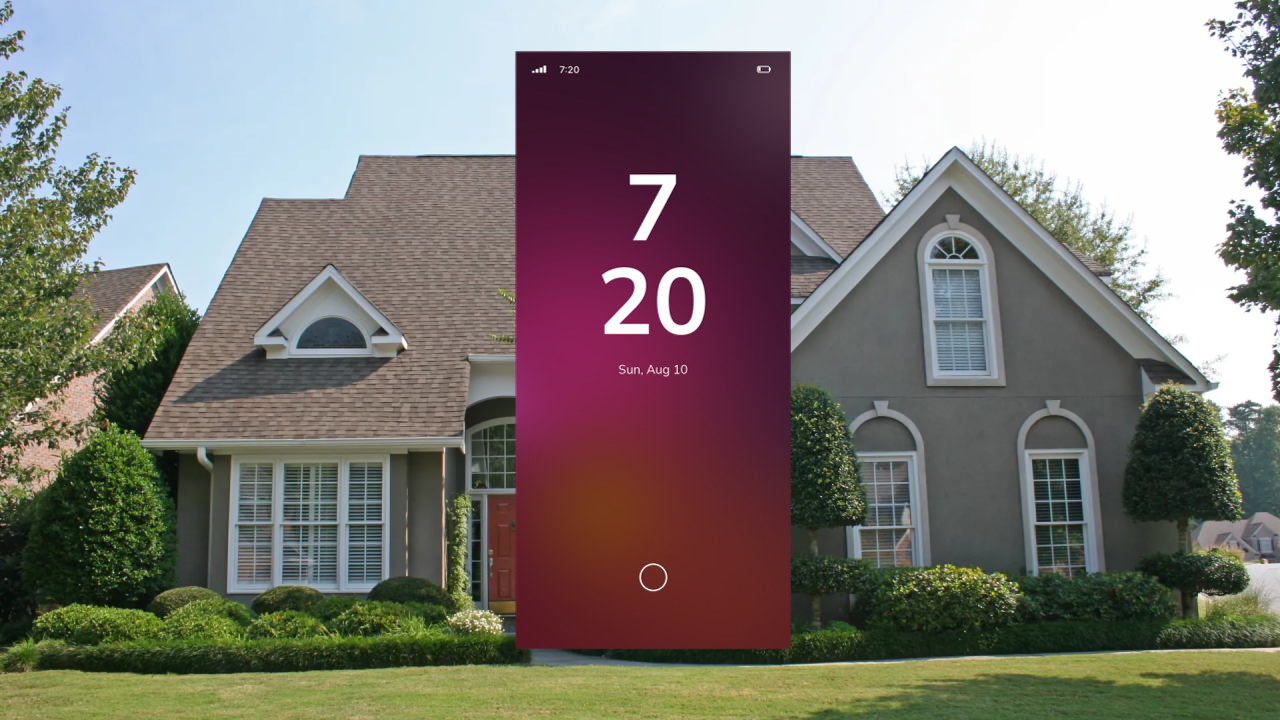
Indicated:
h=7 m=20
